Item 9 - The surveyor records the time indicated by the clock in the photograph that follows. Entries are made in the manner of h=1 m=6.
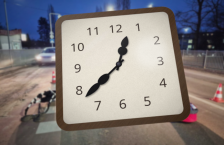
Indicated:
h=12 m=38
